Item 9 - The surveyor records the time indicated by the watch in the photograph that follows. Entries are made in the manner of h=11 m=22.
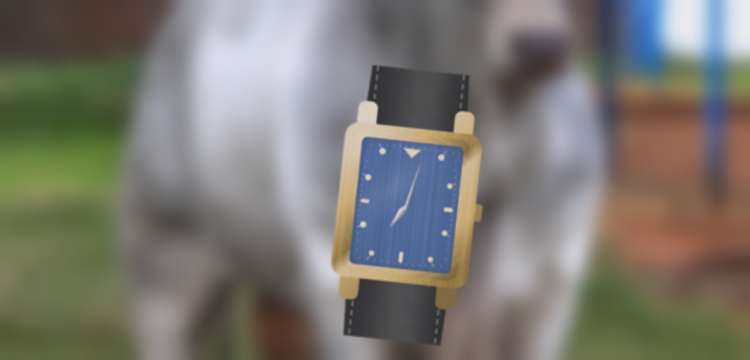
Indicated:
h=7 m=2
